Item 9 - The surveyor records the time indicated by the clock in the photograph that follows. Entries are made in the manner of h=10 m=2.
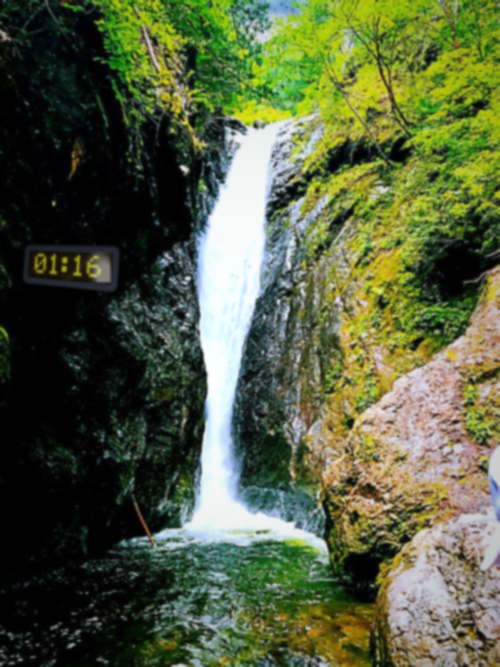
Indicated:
h=1 m=16
